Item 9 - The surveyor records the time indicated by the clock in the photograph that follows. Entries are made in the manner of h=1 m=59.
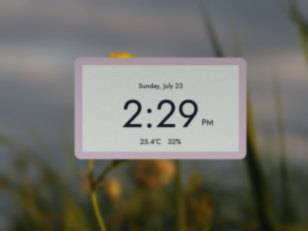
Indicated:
h=2 m=29
